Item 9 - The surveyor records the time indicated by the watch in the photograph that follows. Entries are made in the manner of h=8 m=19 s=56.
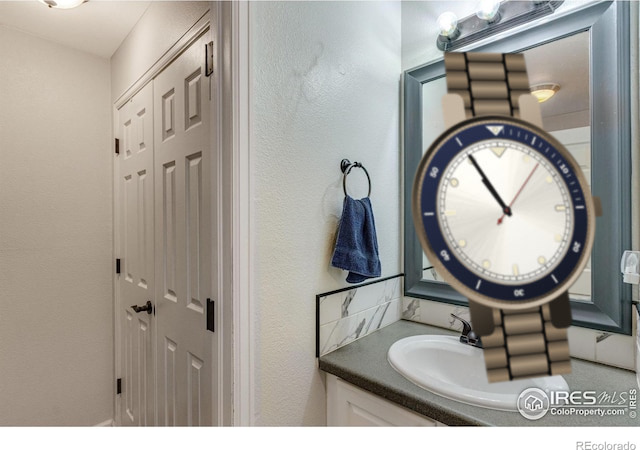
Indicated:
h=10 m=55 s=7
